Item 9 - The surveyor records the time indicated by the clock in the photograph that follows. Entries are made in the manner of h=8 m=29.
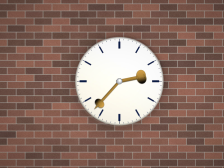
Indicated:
h=2 m=37
